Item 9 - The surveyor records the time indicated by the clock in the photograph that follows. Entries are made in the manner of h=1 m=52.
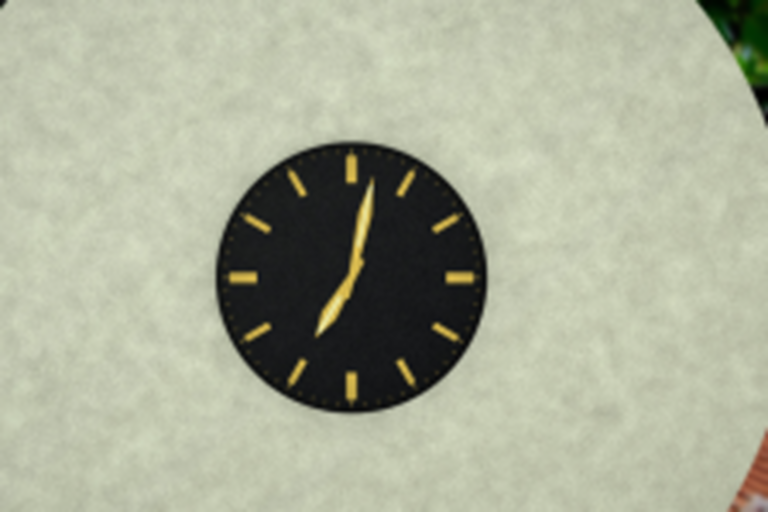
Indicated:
h=7 m=2
